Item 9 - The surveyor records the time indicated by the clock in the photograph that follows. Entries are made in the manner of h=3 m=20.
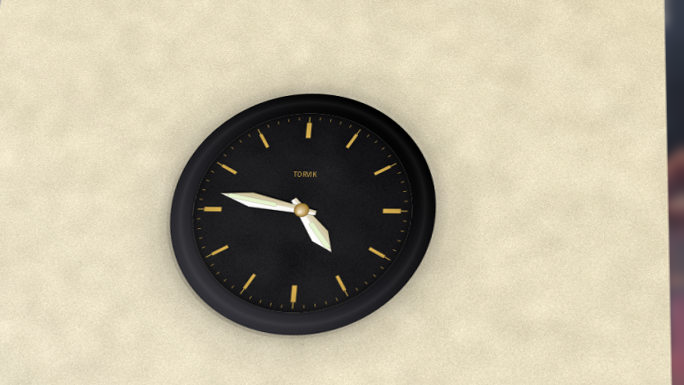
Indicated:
h=4 m=47
